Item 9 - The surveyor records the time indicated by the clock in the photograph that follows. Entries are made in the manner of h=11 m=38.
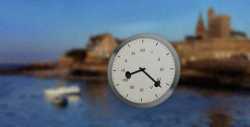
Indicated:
h=8 m=22
